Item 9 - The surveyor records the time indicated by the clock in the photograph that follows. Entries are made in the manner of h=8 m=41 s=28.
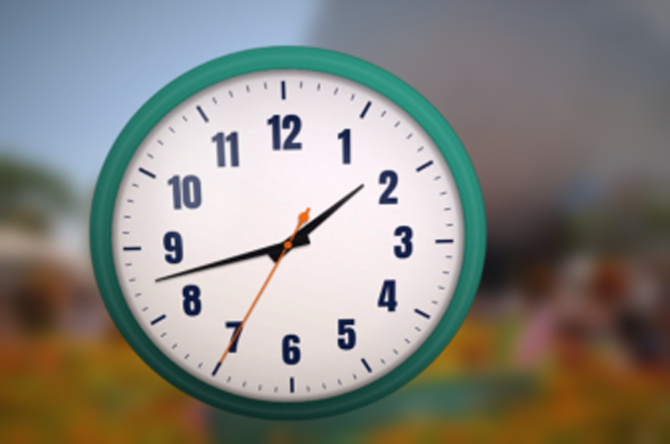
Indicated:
h=1 m=42 s=35
